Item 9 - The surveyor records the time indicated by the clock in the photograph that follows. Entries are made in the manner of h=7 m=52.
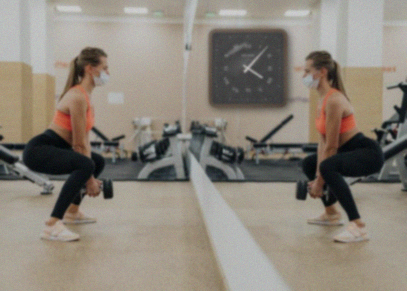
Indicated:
h=4 m=7
